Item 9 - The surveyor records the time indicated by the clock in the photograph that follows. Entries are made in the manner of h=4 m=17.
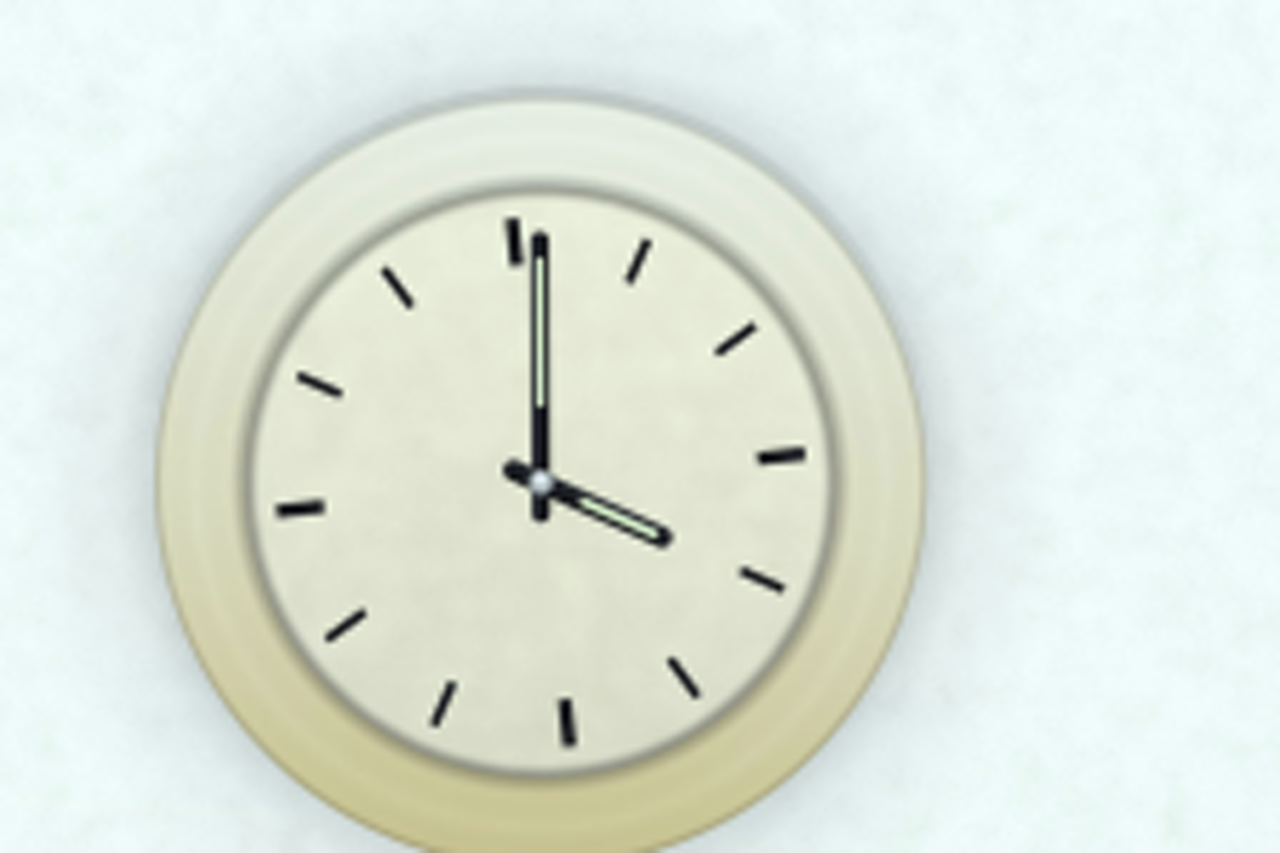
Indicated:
h=4 m=1
